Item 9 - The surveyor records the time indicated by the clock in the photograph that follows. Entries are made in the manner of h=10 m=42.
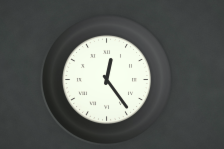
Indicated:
h=12 m=24
